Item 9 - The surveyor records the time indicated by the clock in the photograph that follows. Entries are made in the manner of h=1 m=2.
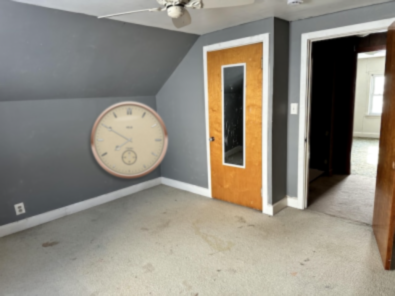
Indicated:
h=7 m=50
